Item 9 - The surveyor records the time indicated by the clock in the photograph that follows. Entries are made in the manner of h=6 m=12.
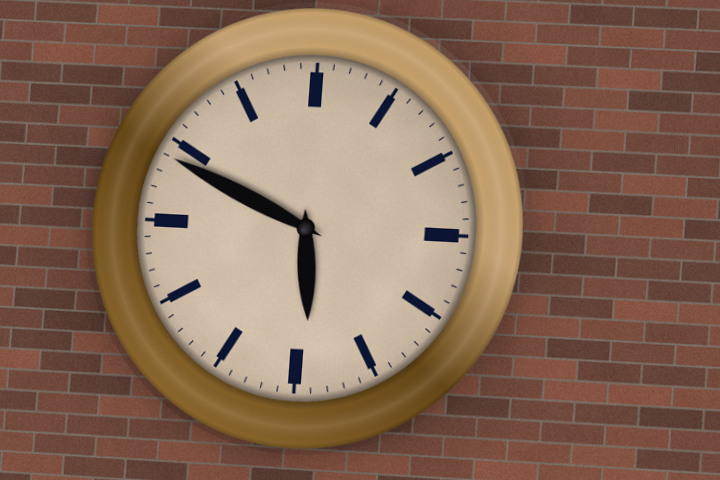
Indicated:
h=5 m=49
